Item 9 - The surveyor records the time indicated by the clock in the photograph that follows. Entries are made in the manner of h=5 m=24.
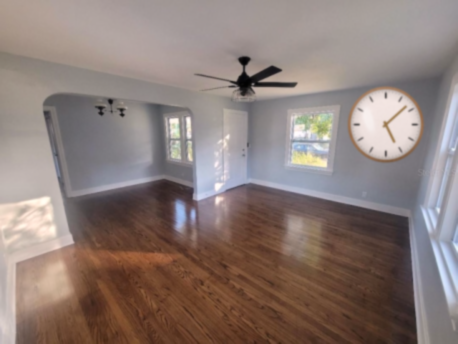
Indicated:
h=5 m=8
